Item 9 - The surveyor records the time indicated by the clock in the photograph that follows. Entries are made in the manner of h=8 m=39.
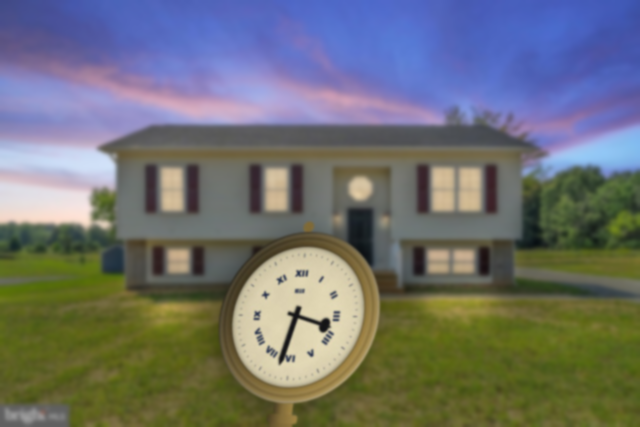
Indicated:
h=3 m=32
